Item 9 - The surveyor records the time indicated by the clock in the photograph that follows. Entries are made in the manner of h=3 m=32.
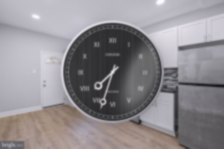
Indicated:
h=7 m=33
